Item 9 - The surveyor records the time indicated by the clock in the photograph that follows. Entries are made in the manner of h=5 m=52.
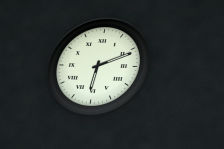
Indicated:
h=6 m=11
